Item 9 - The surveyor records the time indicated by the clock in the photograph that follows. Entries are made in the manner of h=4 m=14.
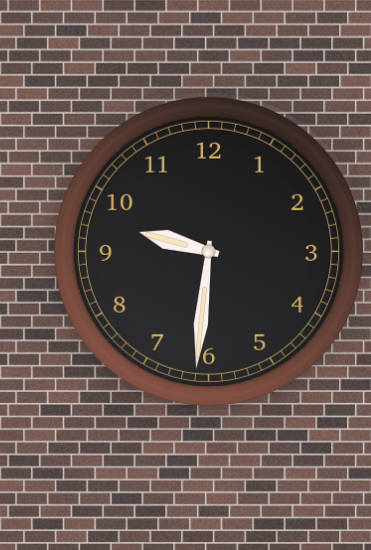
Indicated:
h=9 m=31
